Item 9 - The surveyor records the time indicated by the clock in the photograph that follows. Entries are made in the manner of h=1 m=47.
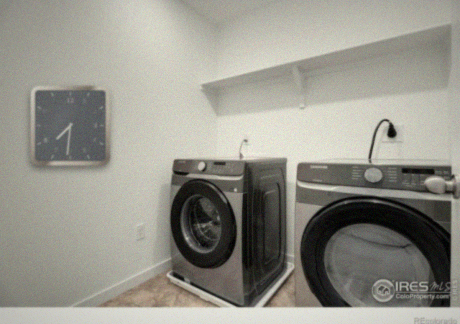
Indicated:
h=7 m=31
